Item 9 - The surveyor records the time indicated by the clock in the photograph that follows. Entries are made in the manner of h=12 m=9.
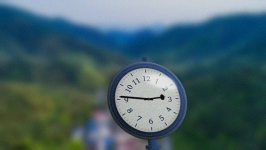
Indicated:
h=2 m=46
